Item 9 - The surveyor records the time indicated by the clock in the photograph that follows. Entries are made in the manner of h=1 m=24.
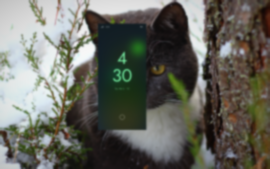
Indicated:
h=4 m=30
